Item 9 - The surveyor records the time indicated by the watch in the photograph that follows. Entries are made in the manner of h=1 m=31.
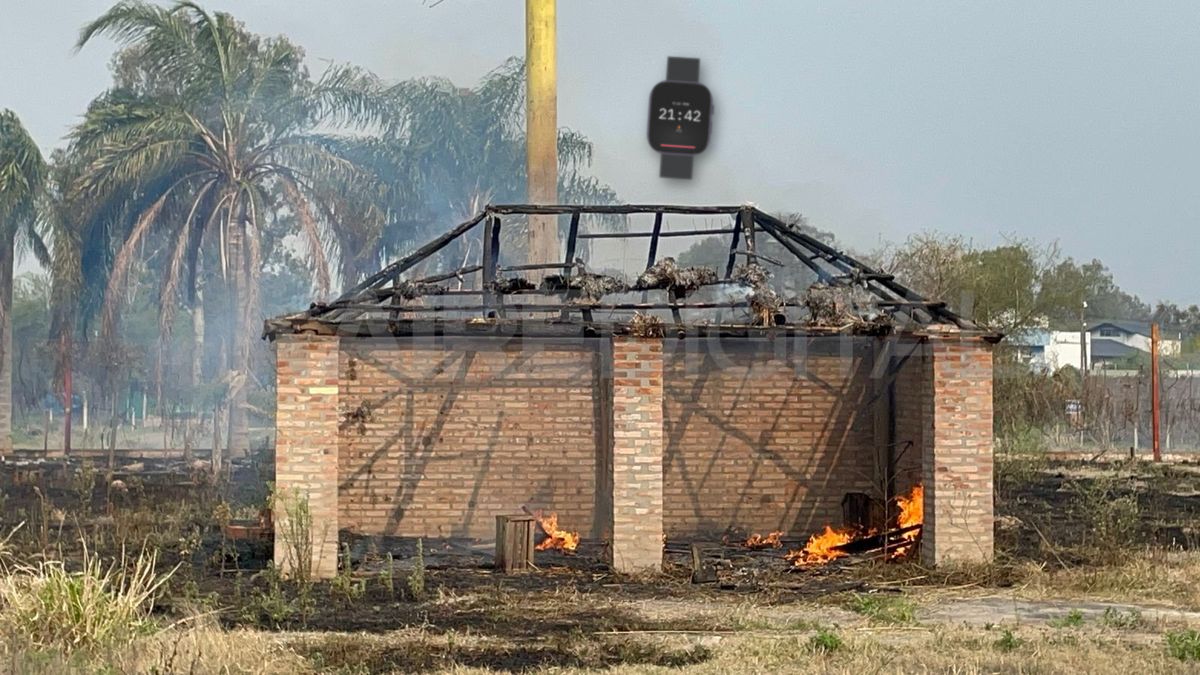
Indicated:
h=21 m=42
